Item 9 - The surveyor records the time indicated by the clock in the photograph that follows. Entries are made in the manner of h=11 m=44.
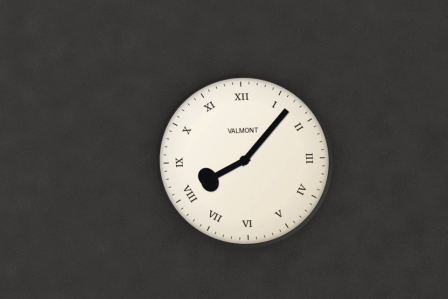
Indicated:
h=8 m=7
